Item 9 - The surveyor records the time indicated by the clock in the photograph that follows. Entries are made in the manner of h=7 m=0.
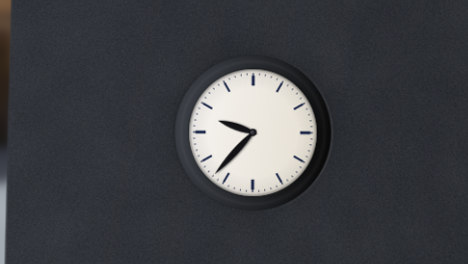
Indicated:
h=9 m=37
